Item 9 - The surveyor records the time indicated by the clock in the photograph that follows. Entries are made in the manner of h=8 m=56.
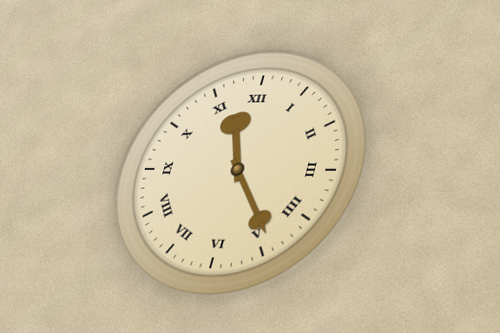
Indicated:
h=11 m=24
